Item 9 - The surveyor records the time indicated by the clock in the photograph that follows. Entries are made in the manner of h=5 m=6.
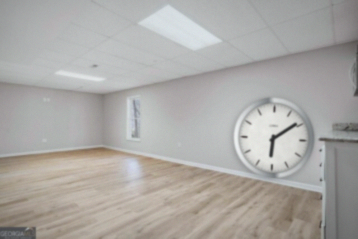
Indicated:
h=6 m=9
